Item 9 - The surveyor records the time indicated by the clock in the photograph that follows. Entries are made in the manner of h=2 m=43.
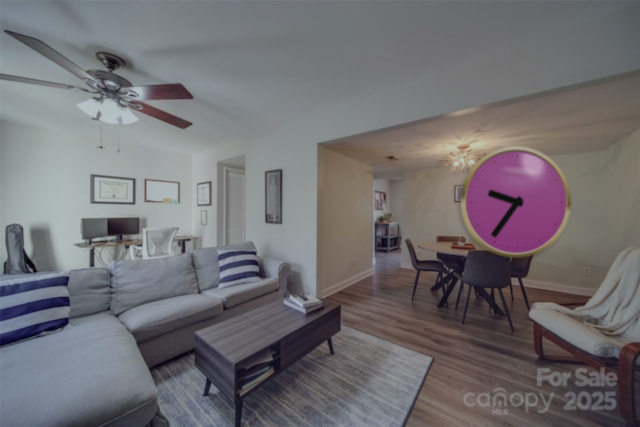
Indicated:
h=9 m=36
